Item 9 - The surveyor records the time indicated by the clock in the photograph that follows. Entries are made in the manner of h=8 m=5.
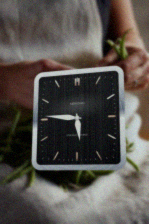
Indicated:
h=5 m=46
